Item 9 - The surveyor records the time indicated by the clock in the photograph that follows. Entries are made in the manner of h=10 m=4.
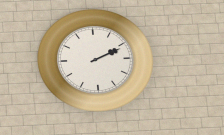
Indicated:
h=2 m=11
